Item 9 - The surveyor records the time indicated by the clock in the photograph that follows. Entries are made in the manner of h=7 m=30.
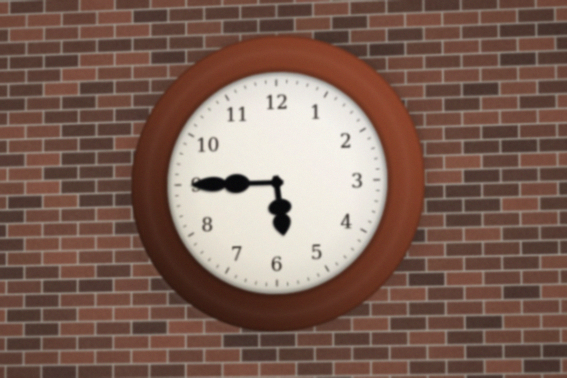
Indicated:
h=5 m=45
